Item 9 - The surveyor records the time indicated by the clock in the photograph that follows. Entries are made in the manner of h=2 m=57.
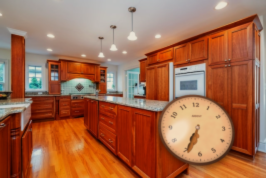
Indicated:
h=6 m=34
